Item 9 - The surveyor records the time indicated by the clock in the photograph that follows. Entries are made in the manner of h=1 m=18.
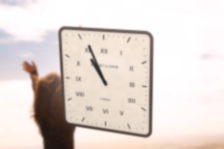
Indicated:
h=10 m=56
